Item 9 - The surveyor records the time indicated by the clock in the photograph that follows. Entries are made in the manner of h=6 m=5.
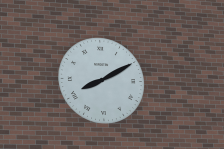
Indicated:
h=8 m=10
